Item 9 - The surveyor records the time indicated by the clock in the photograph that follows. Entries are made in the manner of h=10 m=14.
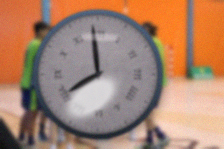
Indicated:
h=7 m=59
